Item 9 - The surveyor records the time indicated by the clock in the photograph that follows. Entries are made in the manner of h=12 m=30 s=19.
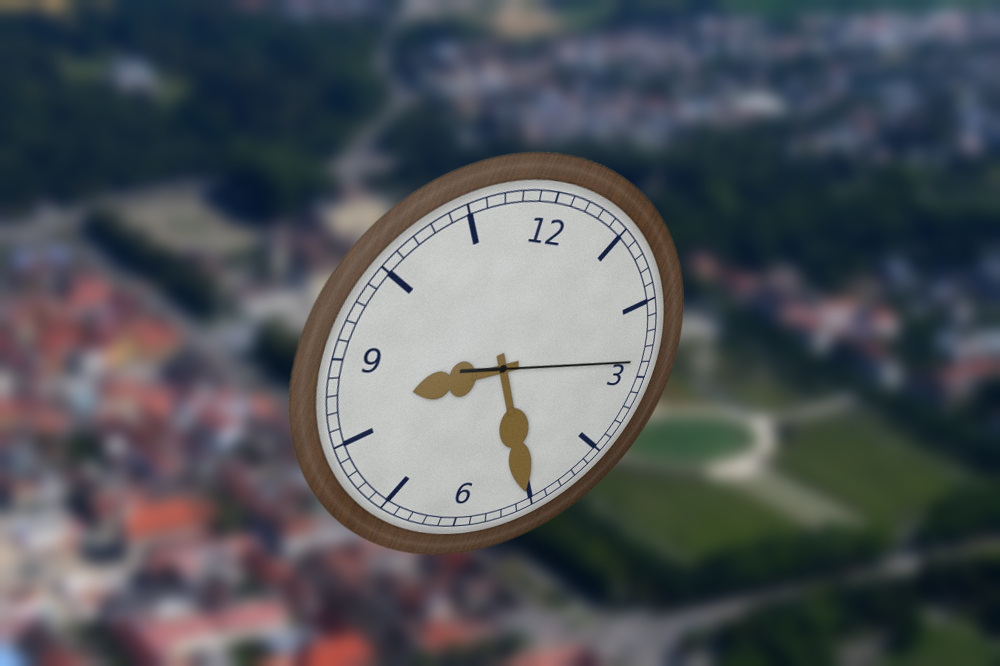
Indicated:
h=8 m=25 s=14
